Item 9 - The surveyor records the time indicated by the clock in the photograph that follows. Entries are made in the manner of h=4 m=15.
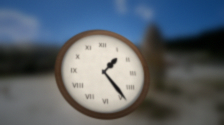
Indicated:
h=1 m=24
